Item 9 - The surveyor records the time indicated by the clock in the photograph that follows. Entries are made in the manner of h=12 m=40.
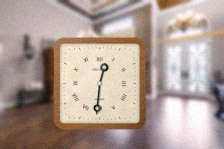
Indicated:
h=12 m=31
